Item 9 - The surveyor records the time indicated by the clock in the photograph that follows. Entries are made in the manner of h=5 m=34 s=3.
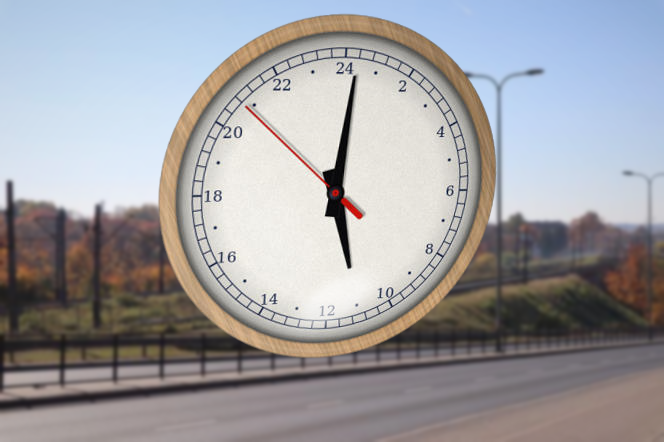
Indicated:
h=11 m=0 s=52
